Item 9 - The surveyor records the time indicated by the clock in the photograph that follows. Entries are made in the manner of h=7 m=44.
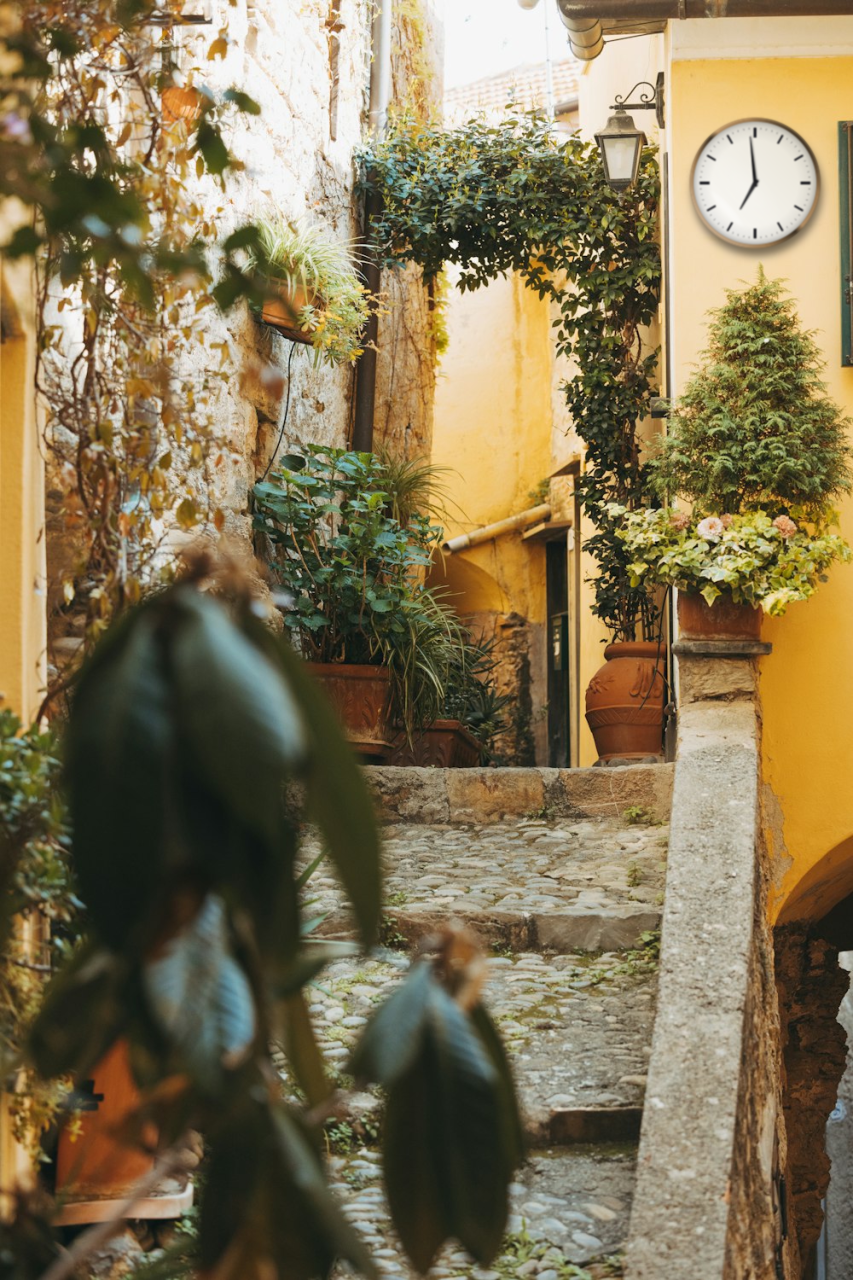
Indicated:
h=6 m=59
